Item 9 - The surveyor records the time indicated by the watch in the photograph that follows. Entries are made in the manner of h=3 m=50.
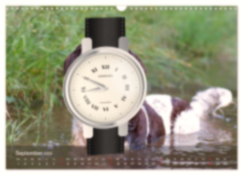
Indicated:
h=8 m=50
